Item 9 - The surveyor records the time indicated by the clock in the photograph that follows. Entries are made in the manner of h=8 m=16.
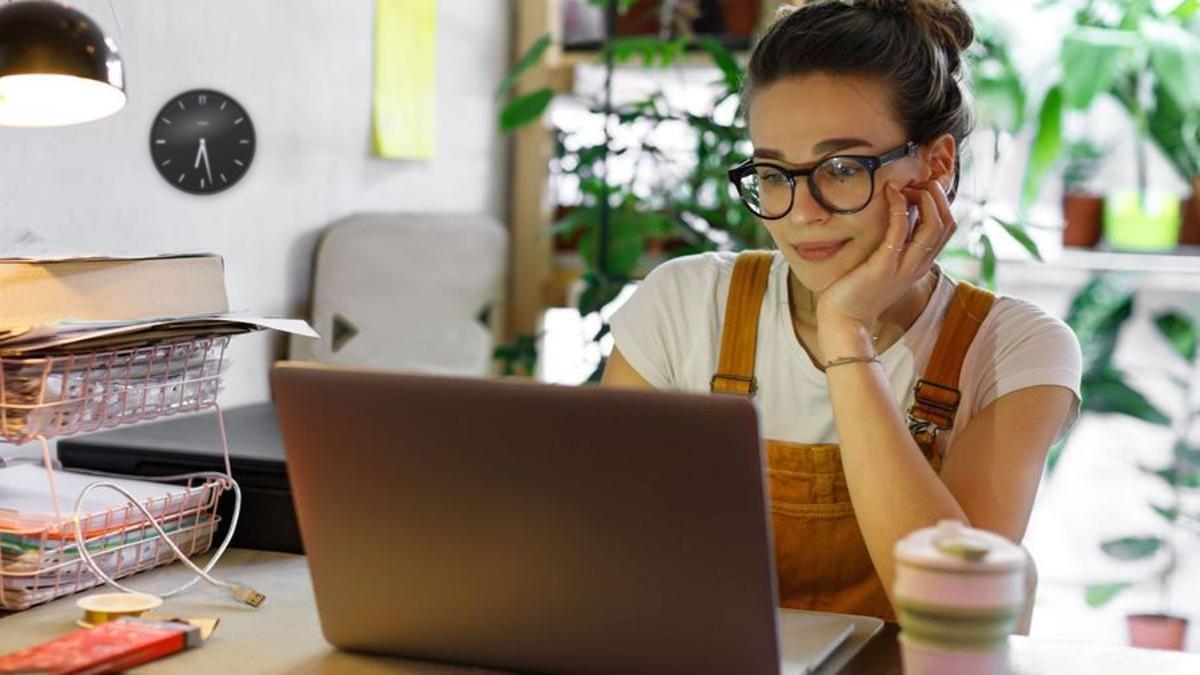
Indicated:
h=6 m=28
